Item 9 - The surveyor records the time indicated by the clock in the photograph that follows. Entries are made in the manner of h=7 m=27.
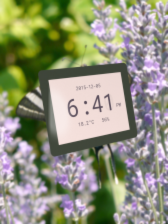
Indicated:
h=6 m=41
